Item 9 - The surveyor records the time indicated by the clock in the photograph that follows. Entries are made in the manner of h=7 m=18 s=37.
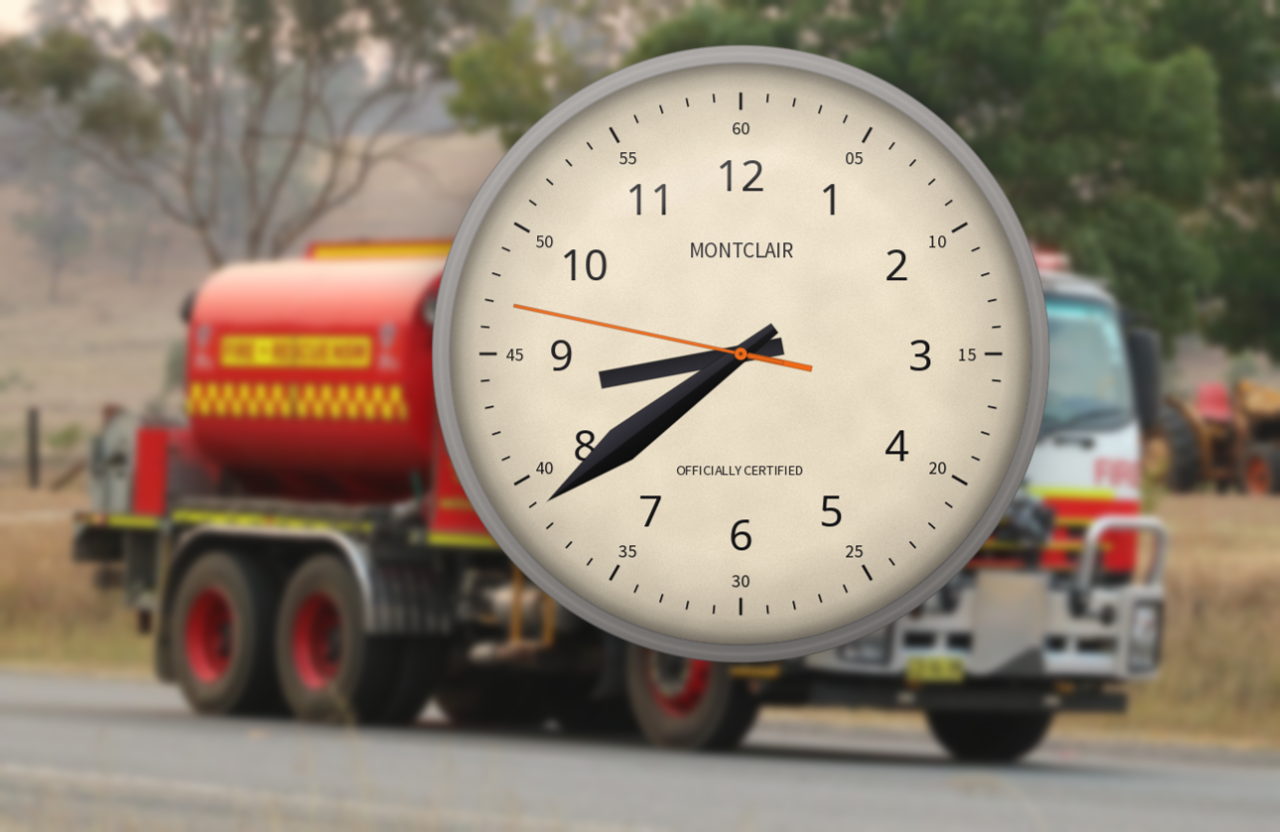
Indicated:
h=8 m=38 s=47
